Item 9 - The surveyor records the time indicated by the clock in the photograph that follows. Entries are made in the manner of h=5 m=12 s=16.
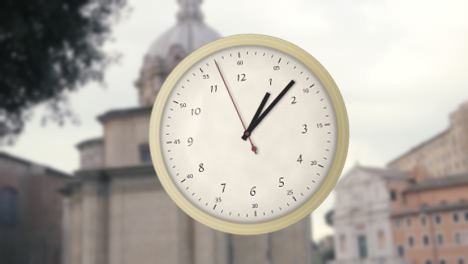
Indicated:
h=1 m=7 s=57
